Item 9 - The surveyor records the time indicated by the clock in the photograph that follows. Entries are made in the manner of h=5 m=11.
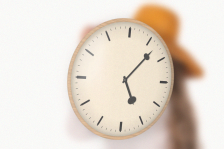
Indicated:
h=5 m=7
